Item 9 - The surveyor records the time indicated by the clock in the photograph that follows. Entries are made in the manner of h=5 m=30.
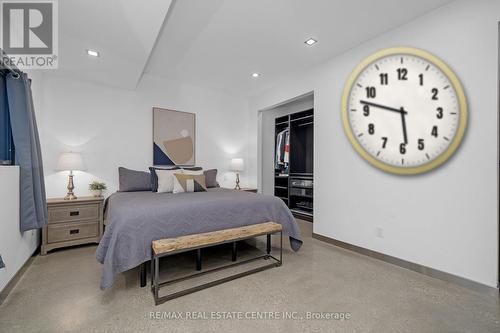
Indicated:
h=5 m=47
